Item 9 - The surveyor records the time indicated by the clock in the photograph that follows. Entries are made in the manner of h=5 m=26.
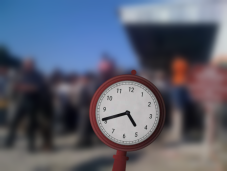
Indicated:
h=4 m=41
